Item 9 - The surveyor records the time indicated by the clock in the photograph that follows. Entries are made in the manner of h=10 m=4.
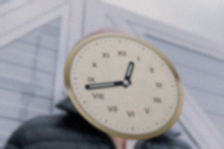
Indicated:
h=12 m=43
